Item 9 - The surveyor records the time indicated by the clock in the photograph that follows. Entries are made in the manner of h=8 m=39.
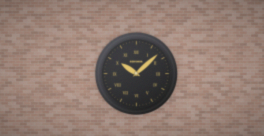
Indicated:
h=10 m=8
